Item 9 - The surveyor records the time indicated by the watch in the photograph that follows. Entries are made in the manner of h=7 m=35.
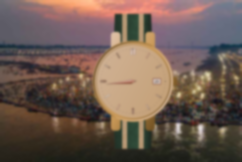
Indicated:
h=8 m=44
